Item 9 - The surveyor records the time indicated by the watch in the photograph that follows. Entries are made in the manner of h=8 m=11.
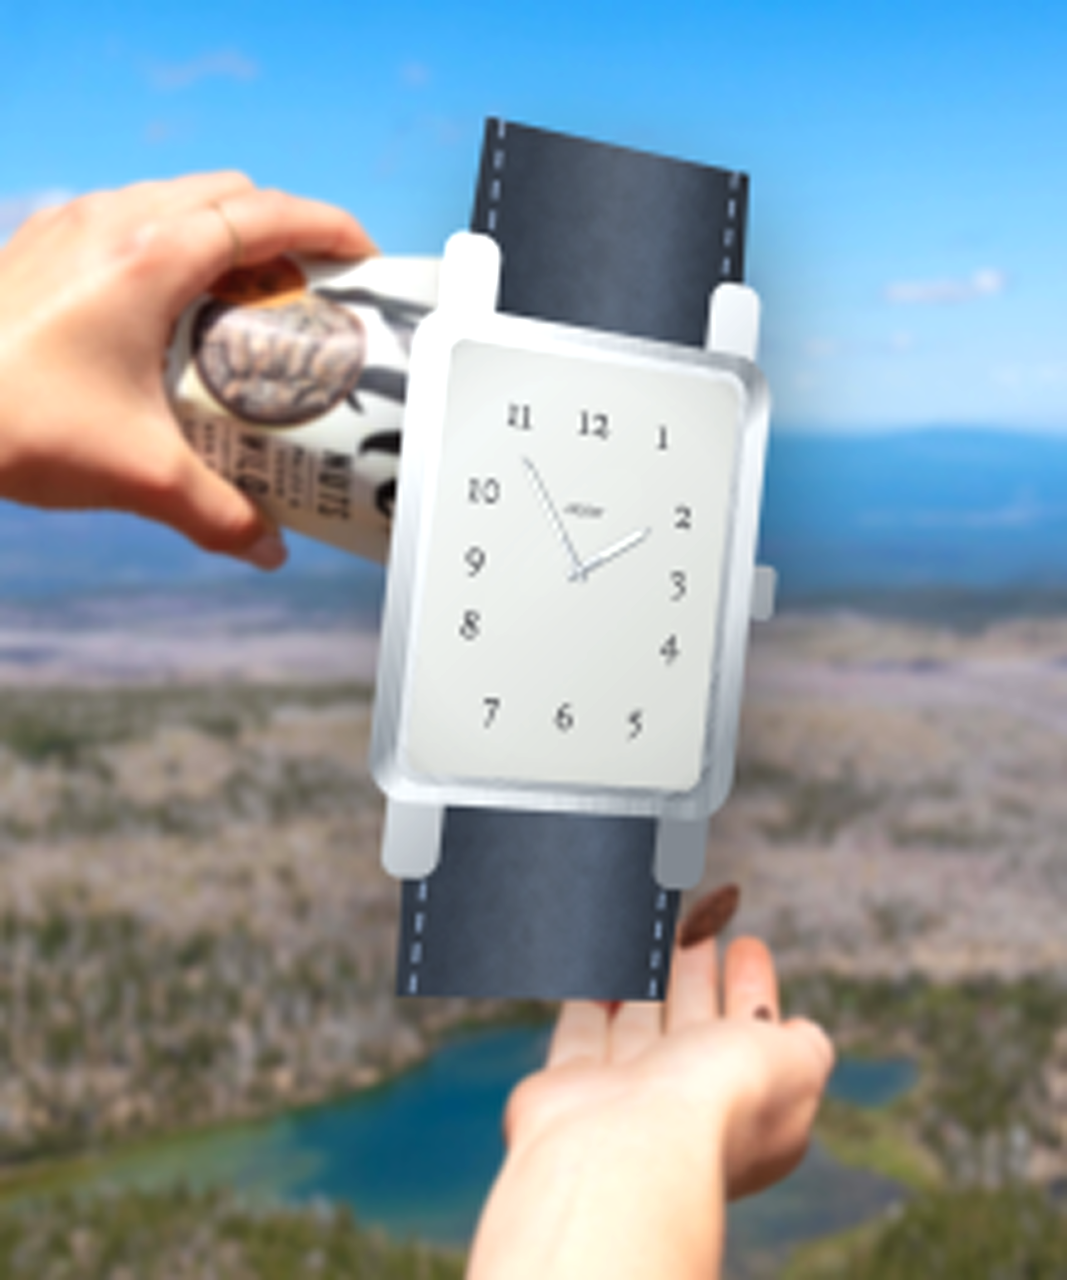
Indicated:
h=1 m=54
